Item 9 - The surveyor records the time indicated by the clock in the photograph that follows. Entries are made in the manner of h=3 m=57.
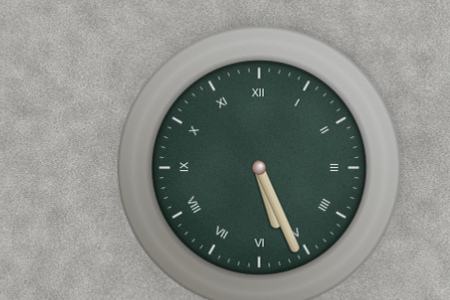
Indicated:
h=5 m=26
